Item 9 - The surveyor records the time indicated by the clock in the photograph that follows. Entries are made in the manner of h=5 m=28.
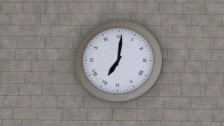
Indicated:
h=7 m=1
